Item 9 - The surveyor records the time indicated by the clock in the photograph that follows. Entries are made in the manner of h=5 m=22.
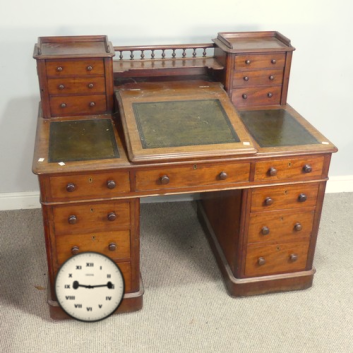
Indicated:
h=9 m=14
